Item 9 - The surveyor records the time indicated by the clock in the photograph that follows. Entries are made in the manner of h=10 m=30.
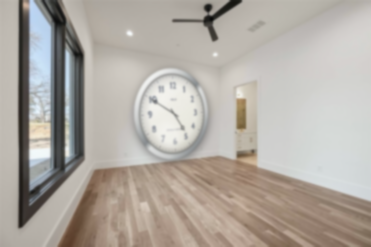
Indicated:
h=4 m=50
